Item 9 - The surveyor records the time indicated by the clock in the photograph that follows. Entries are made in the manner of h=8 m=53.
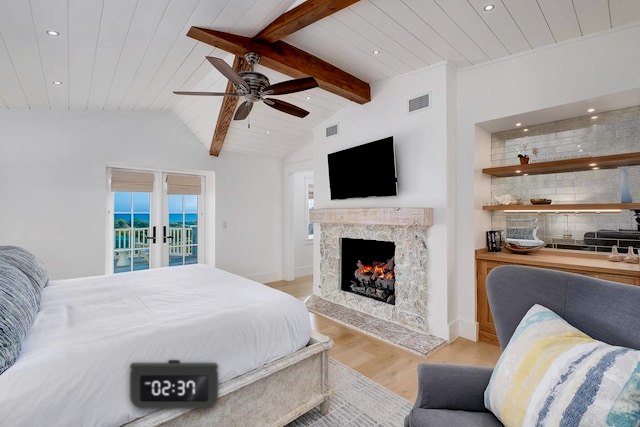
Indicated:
h=2 m=37
